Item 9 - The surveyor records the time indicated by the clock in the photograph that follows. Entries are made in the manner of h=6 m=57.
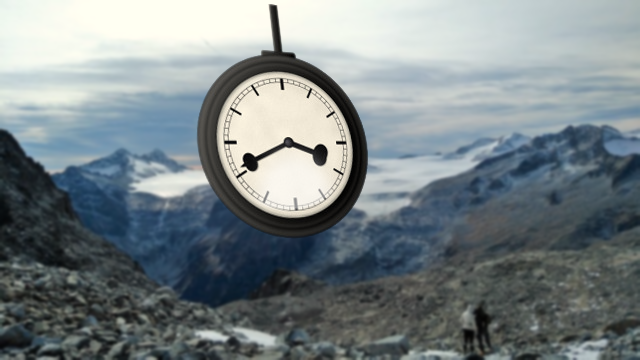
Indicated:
h=3 m=41
